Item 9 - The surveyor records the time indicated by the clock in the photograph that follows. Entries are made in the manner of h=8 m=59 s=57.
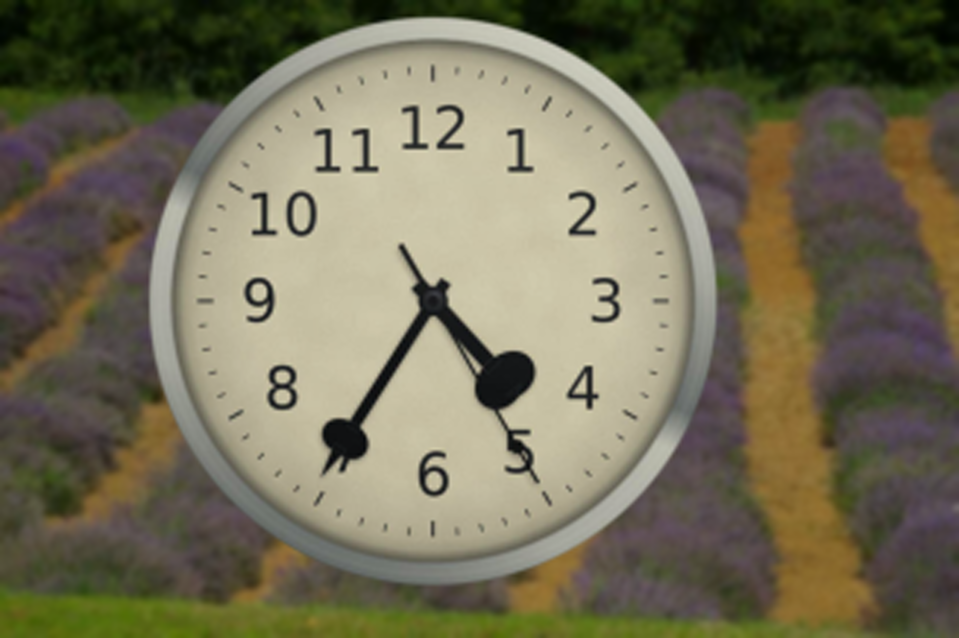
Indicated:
h=4 m=35 s=25
